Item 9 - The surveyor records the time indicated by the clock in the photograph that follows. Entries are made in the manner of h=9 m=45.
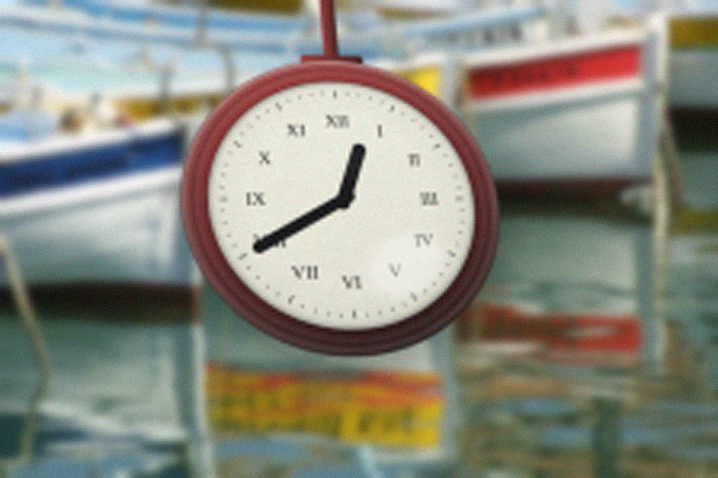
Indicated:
h=12 m=40
